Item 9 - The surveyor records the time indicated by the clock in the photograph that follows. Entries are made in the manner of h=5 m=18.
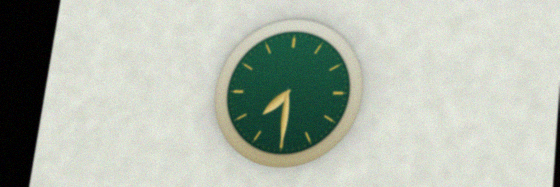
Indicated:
h=7 m=30
